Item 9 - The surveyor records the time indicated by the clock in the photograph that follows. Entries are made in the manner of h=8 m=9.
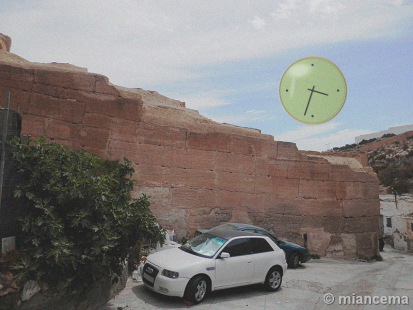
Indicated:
h=3 m=33
